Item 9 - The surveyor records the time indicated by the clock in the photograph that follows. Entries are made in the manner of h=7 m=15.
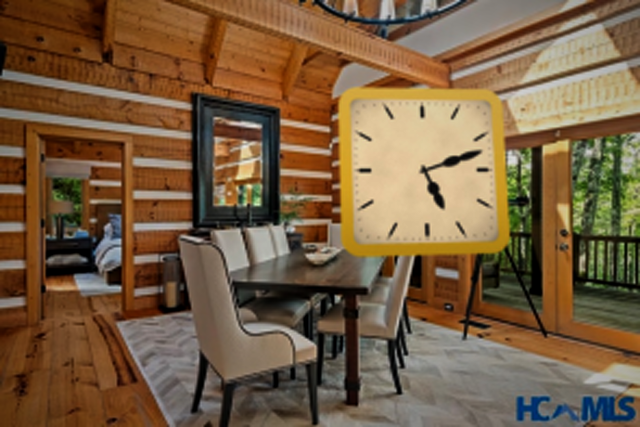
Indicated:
h=5 m=12
